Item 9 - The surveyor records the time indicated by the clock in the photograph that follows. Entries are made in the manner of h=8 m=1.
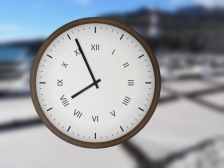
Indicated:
h=7 m=56
